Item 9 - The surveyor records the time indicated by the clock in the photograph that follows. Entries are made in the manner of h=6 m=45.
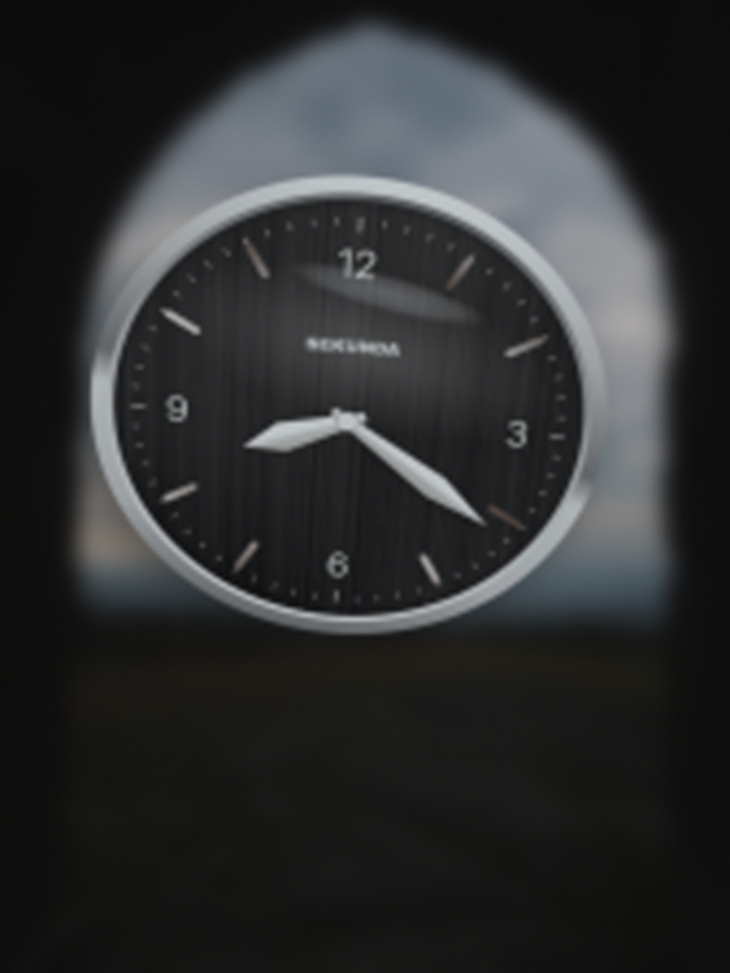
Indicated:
h=8 m=21
